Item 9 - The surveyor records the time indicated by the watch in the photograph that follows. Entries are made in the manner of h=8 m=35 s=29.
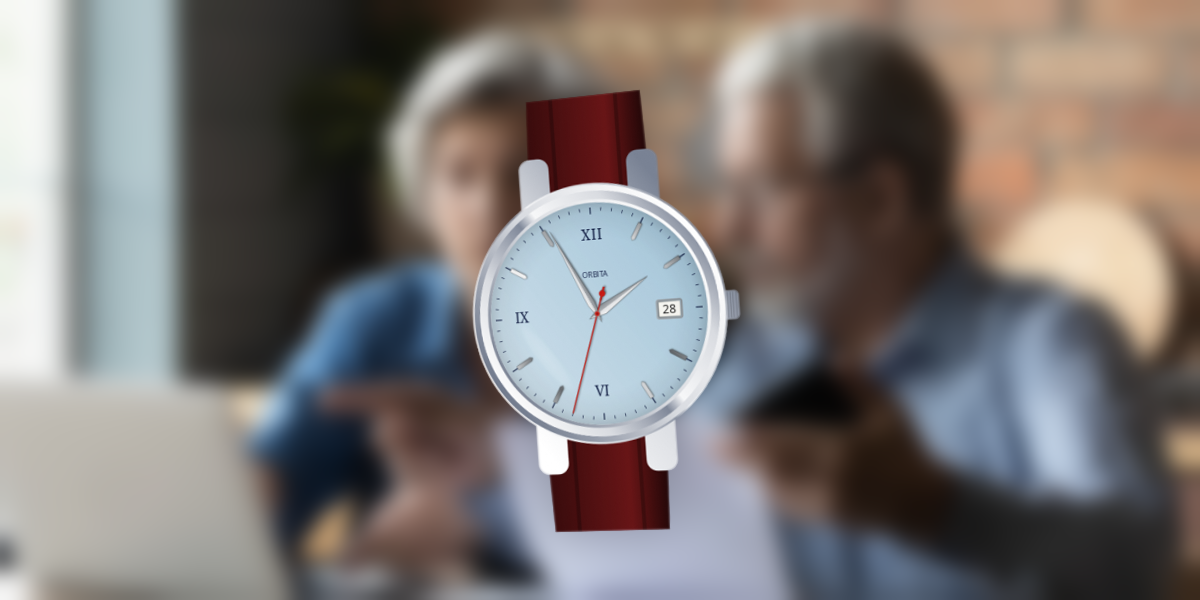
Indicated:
h=1 m=55 s=33
